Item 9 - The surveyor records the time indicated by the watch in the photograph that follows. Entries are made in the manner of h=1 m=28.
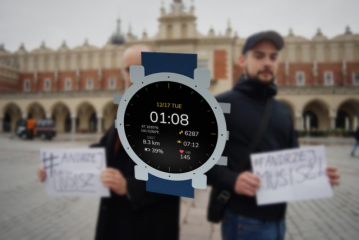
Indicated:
h=1 m=8
